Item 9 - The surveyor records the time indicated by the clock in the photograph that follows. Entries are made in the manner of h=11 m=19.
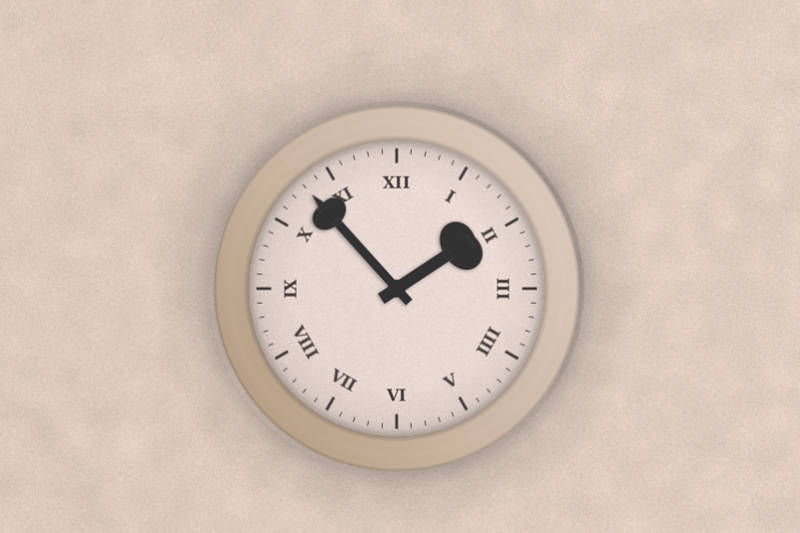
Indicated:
h=1 m=53
